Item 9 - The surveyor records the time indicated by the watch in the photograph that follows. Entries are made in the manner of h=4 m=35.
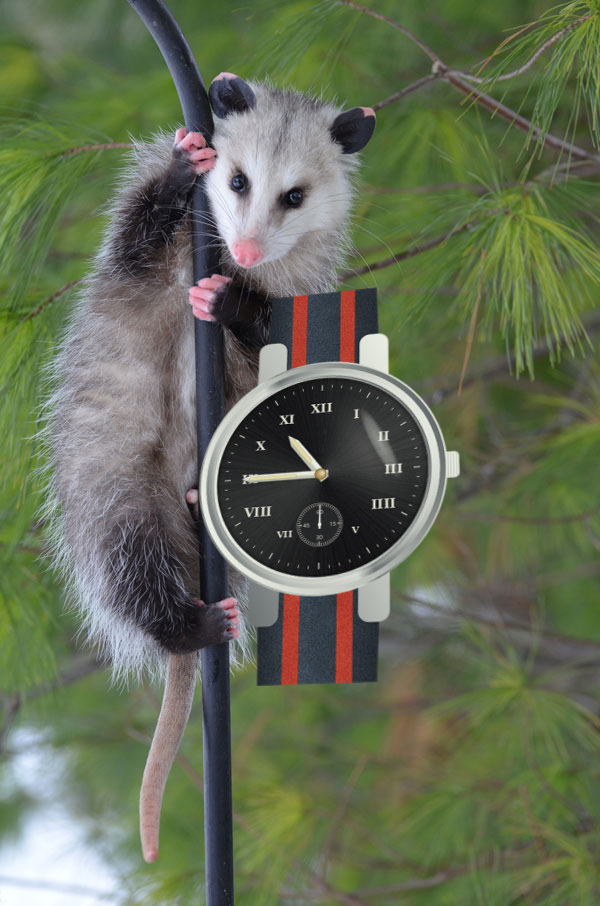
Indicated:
h=10 m=45
